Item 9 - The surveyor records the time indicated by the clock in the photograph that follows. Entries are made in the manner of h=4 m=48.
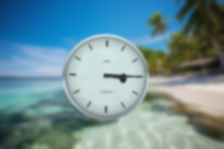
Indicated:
h=3 m=15
